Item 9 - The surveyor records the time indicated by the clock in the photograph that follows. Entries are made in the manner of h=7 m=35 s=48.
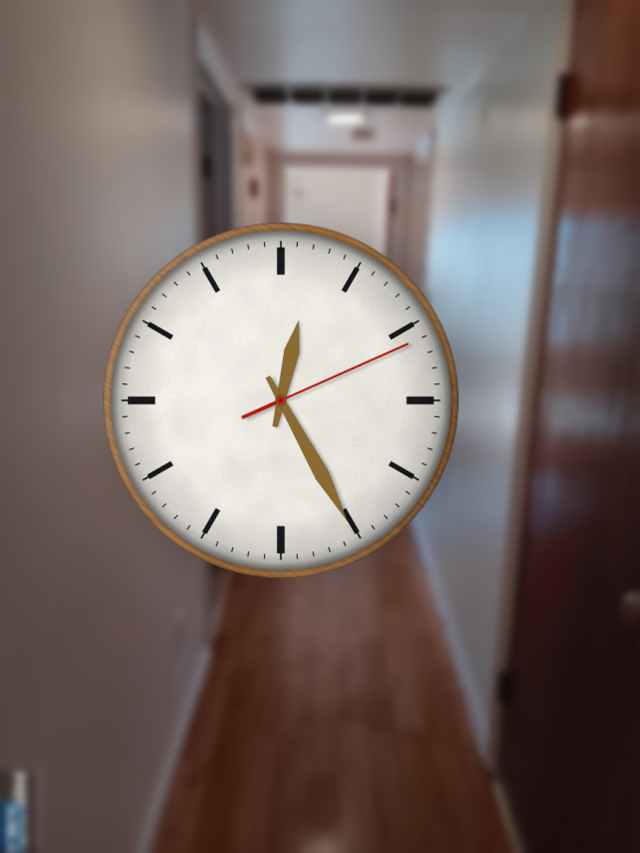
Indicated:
h=12 m=25 s=11
